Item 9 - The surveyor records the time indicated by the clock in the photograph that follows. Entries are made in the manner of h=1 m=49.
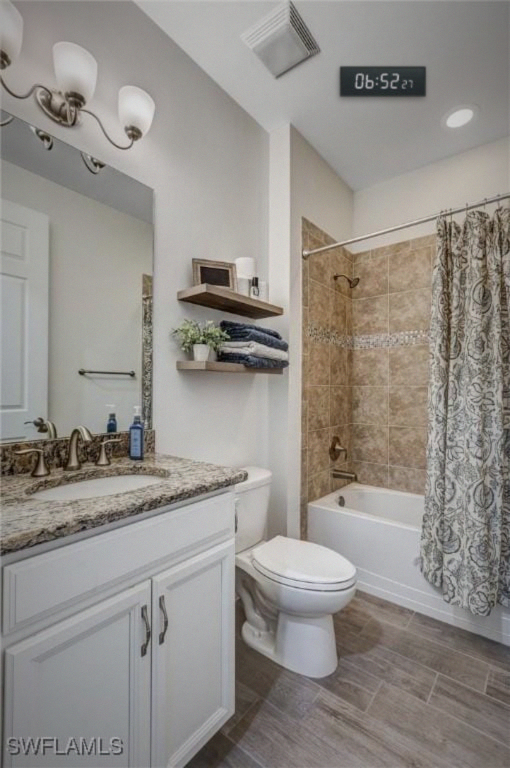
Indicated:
h=6 m=52
